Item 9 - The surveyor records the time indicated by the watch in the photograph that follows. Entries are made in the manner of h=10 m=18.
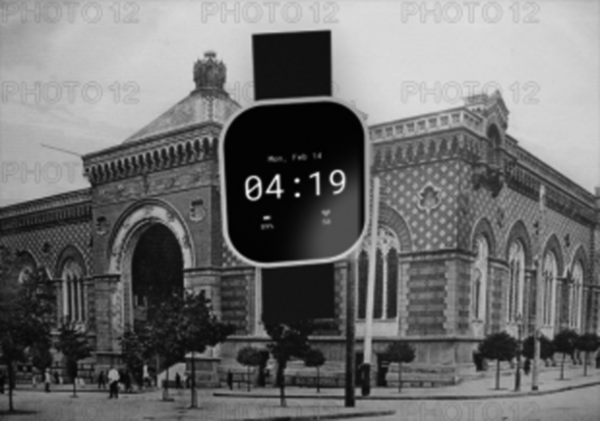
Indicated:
h=4 m=19
